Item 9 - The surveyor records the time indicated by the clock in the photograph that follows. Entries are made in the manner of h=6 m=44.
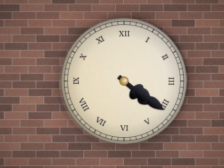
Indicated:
h=4 m=21
